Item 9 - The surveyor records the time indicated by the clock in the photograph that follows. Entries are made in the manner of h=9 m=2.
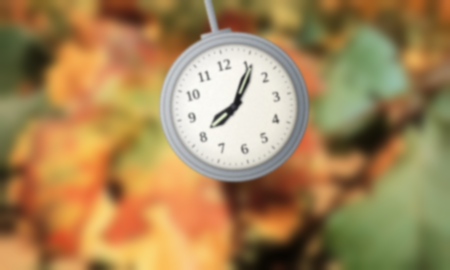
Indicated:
h=8 m=6
